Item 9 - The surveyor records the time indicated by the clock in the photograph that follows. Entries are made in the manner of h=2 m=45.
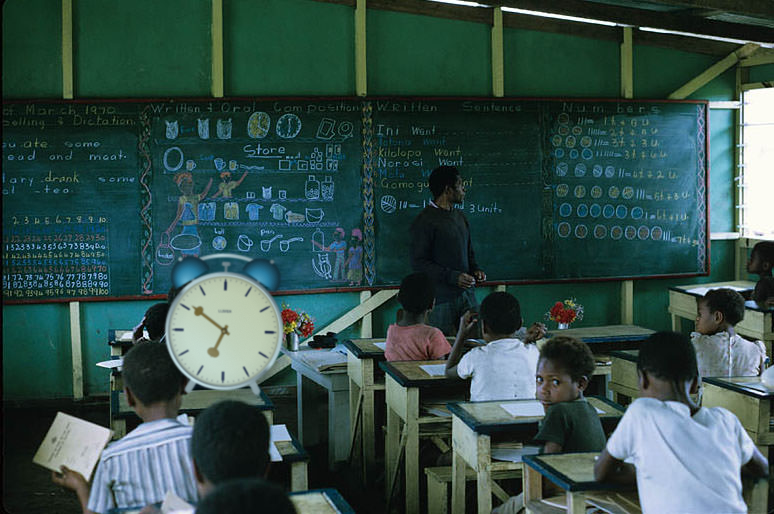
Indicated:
h=6 m=51
